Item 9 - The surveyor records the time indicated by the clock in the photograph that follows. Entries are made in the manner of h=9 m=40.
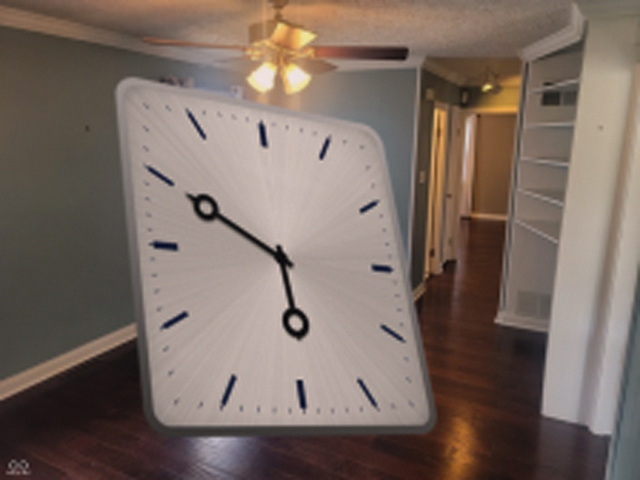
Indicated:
h=5 m=50
